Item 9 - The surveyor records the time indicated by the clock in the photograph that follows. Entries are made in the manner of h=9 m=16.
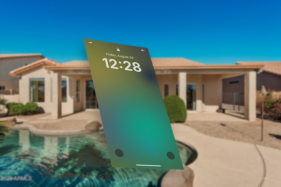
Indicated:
h=12 m=28
